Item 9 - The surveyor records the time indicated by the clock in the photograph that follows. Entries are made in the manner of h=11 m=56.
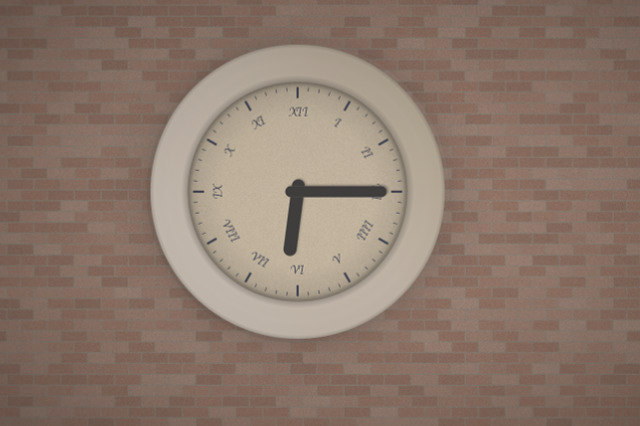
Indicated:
h=6 m=15
